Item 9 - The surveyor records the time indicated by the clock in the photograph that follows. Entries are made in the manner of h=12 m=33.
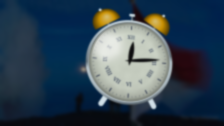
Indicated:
h=12 m=14
